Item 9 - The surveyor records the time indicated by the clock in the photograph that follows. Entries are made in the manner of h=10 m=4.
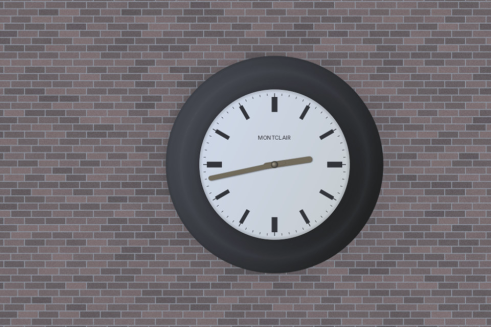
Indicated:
h=2 m=43
